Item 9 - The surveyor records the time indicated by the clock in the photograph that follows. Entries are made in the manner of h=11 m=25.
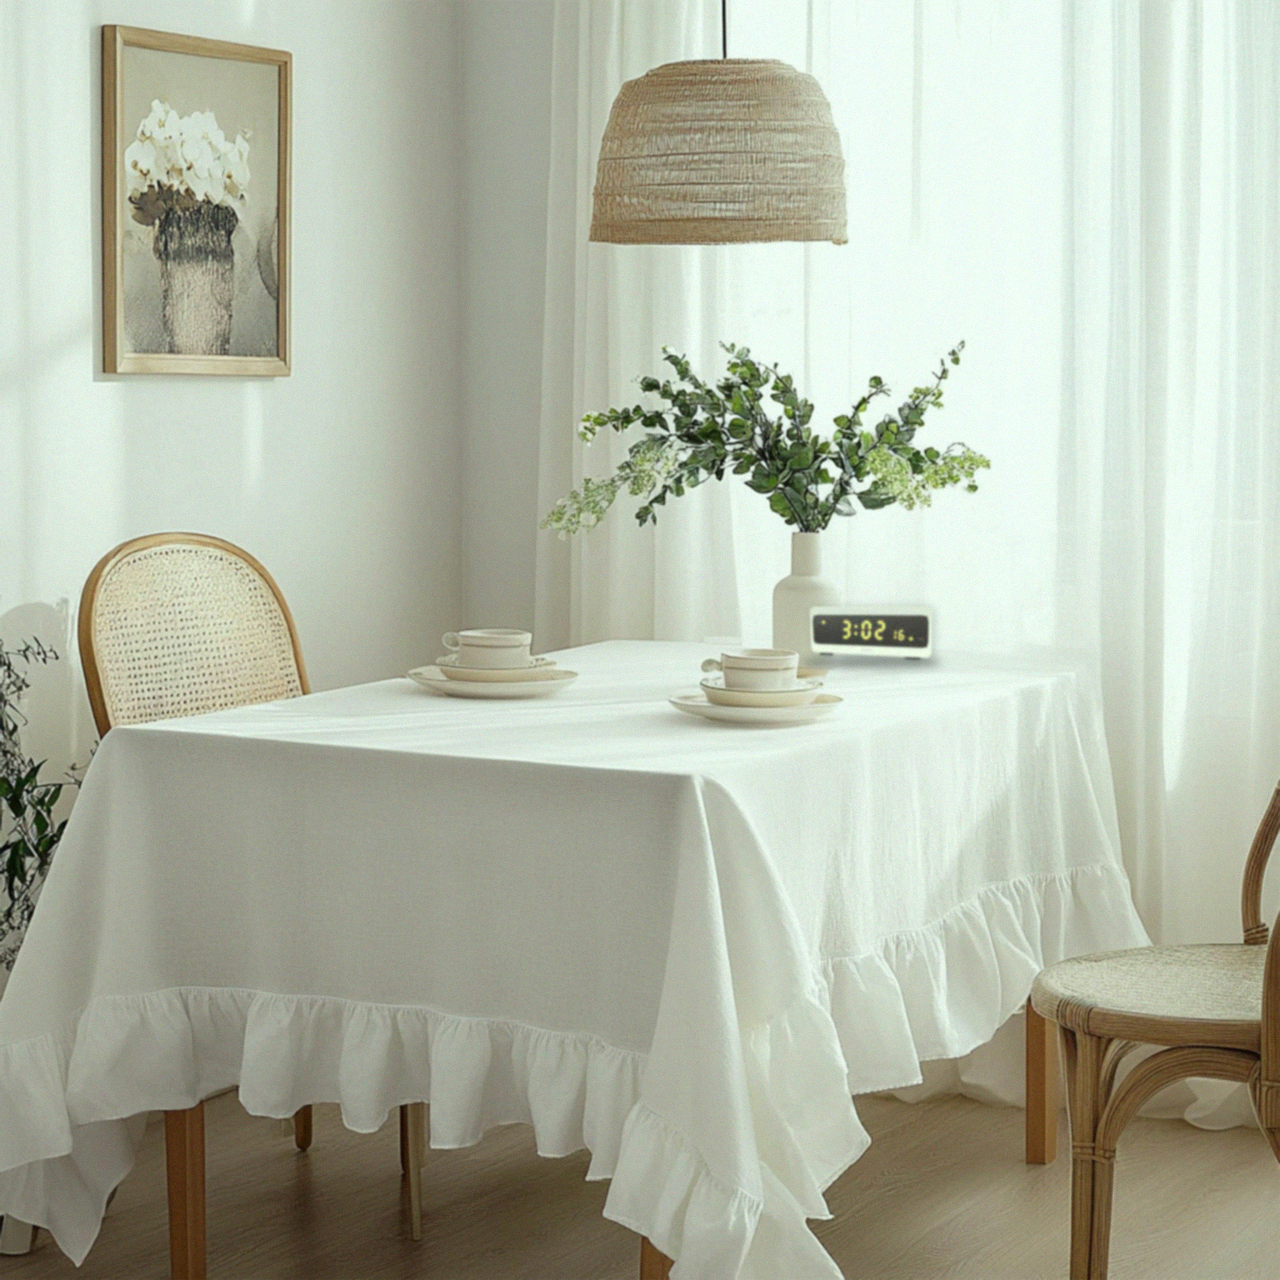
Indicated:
h=3 m=2
